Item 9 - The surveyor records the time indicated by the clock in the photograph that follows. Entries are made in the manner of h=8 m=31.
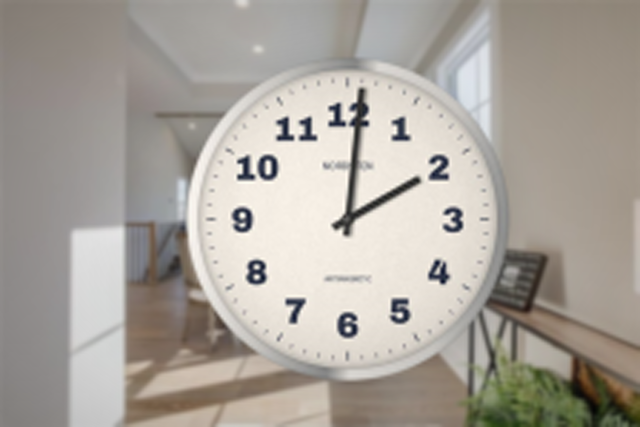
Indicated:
h=2 m=1
